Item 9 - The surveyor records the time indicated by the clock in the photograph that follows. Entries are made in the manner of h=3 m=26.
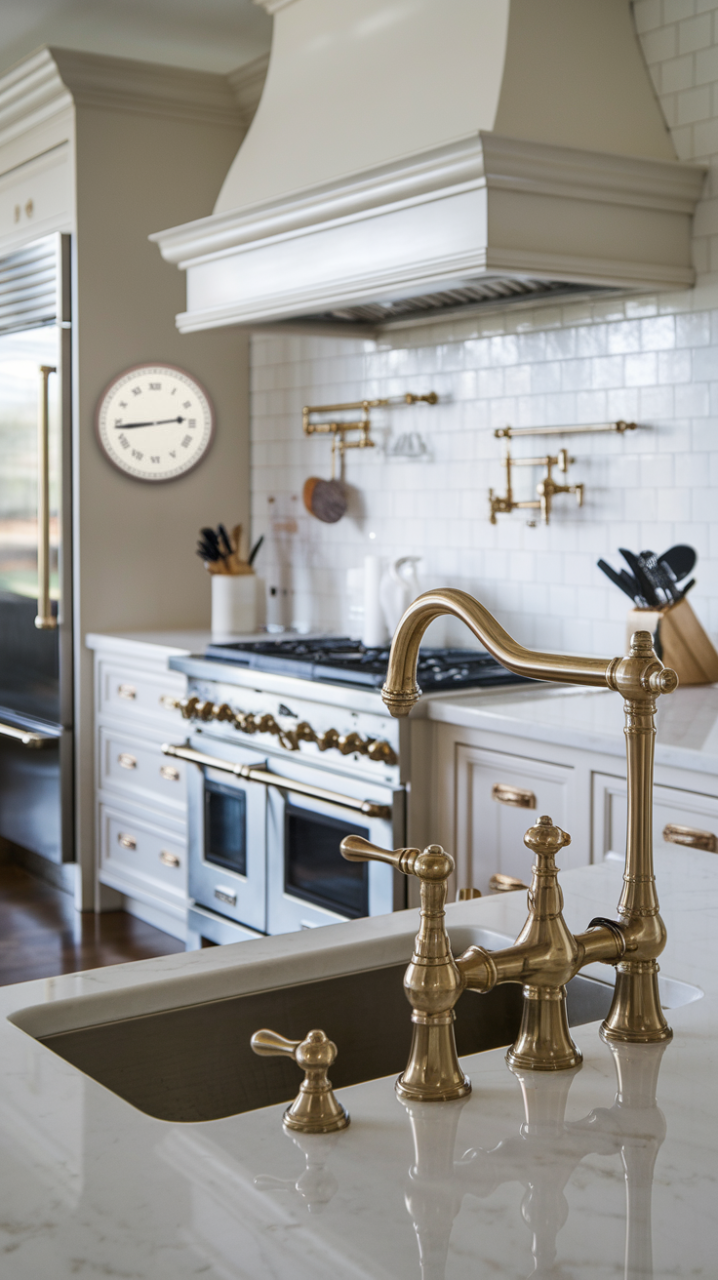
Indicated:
h=2 m=44
